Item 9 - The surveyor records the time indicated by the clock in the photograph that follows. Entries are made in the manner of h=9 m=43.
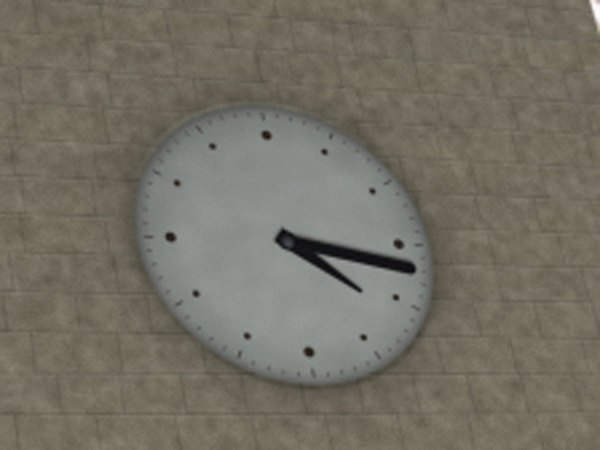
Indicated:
h=4 m=17
